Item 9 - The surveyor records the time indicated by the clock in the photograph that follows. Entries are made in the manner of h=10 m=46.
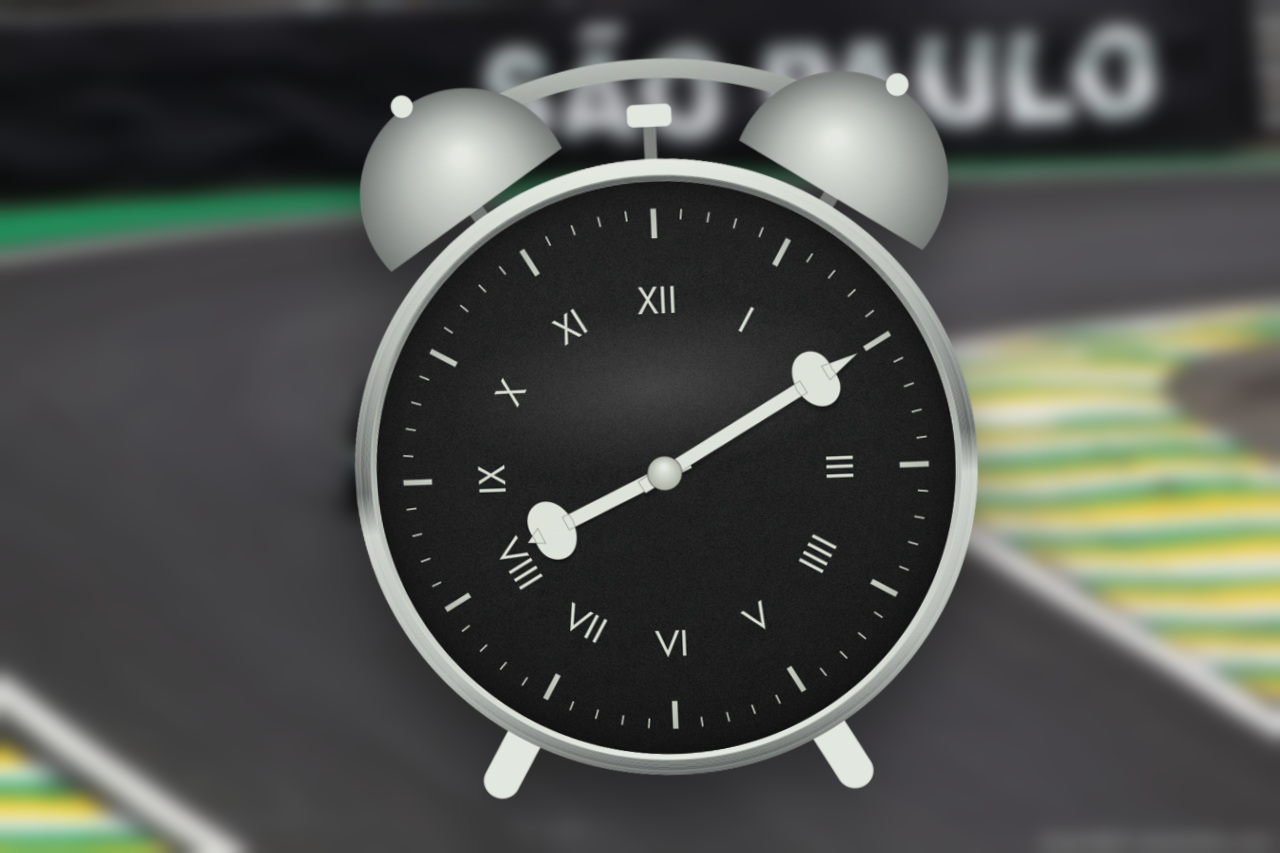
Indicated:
h=8 m=10
